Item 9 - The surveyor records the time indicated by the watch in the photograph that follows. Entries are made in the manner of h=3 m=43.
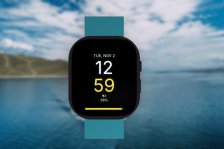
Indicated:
h=12 m=59
